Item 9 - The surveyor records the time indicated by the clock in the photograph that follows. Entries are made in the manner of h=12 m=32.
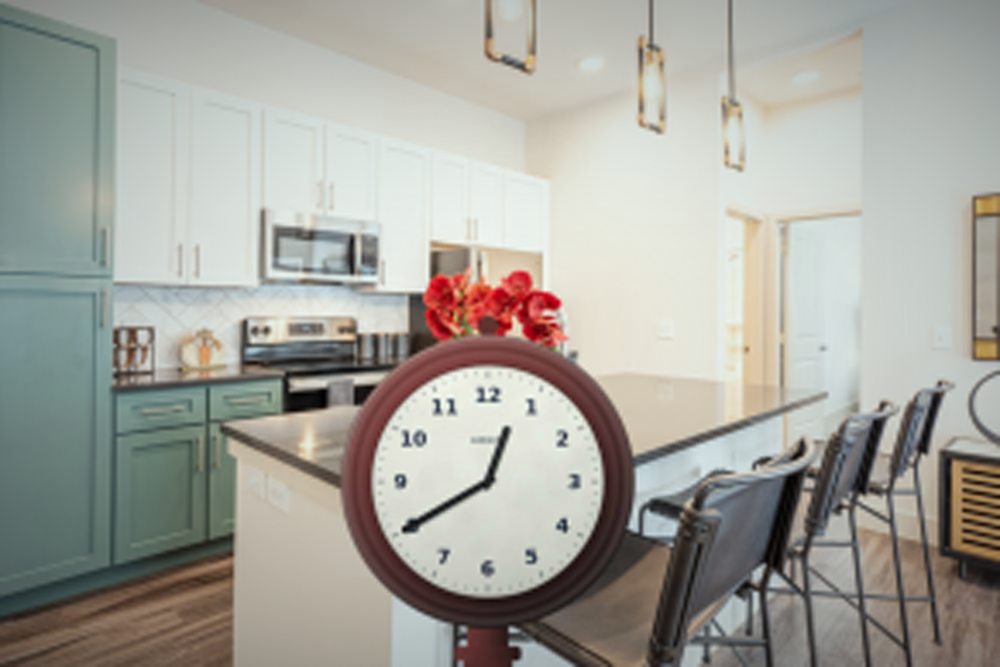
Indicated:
h=12 m=40
